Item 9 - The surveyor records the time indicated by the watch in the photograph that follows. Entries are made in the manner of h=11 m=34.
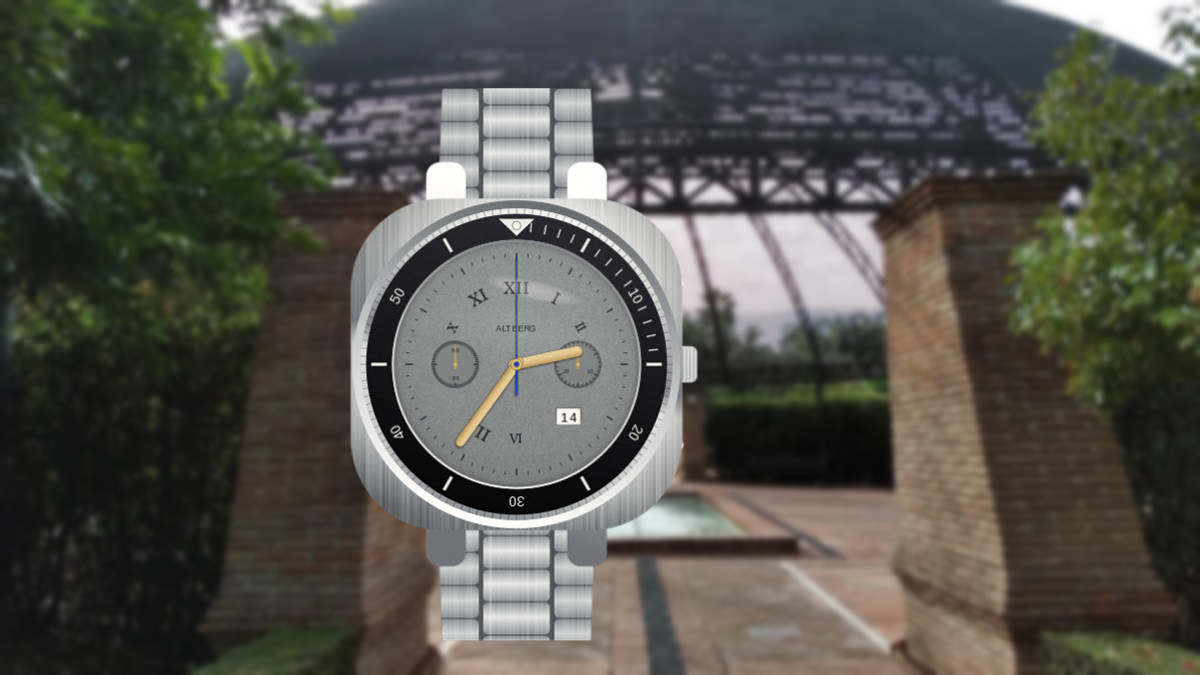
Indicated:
h=2 m=36
